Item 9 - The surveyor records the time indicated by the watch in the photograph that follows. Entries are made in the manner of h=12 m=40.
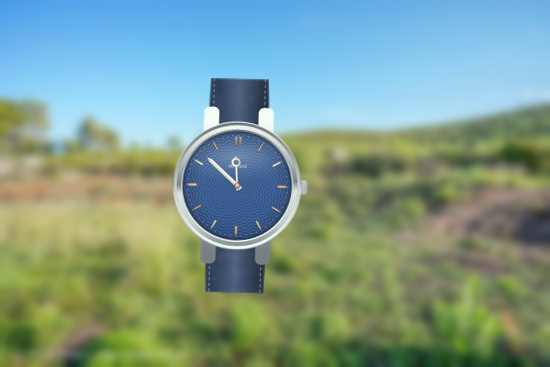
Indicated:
h=11 m=52
